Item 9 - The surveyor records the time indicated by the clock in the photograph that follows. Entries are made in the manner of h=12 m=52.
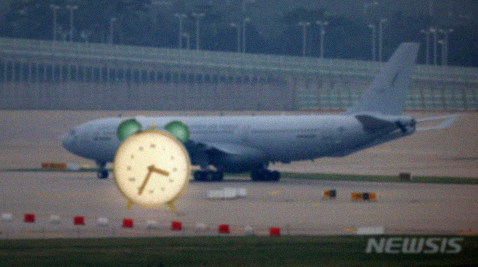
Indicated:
h=3 m=34
